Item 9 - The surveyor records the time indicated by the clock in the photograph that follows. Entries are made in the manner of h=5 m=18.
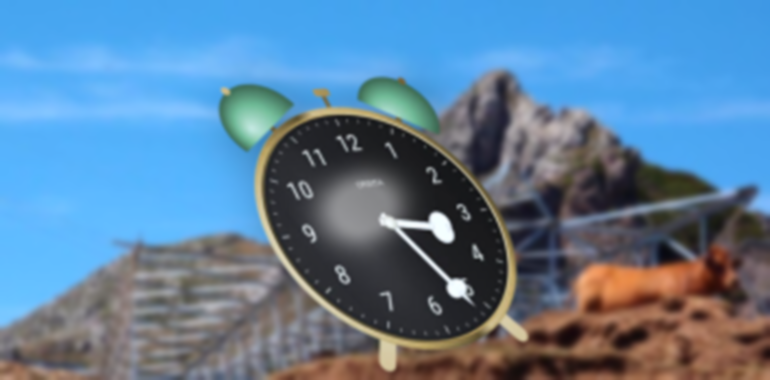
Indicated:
h=3 m=26
